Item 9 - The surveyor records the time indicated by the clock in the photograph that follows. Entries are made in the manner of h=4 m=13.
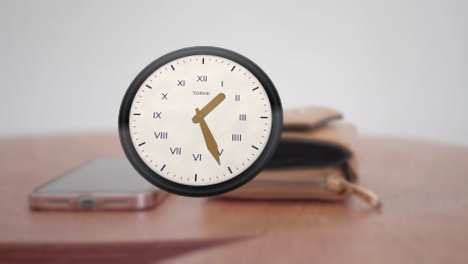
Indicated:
h=1 m=26
